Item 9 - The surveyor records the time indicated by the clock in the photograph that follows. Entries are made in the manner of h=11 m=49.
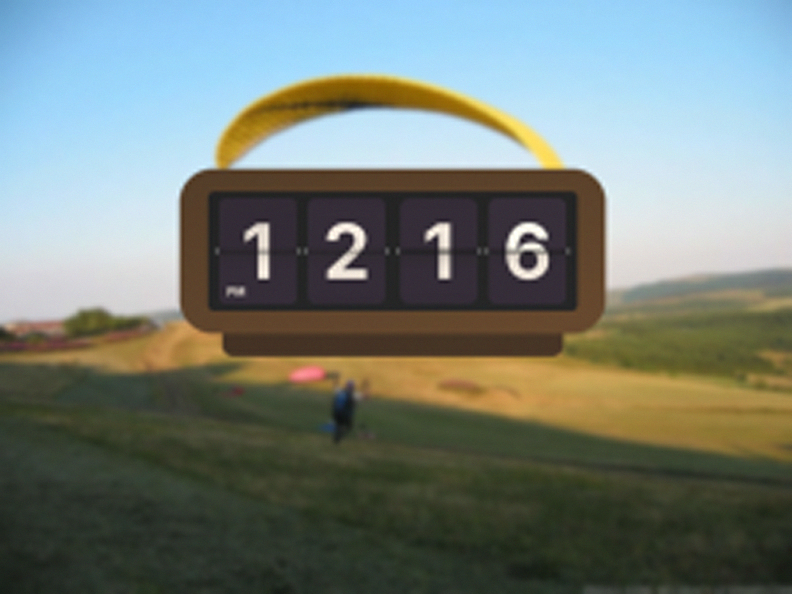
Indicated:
h=12 m=16
